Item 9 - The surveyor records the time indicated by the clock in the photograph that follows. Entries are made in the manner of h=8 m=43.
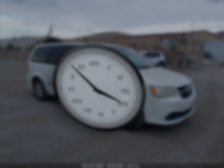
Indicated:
h=3 m=53
